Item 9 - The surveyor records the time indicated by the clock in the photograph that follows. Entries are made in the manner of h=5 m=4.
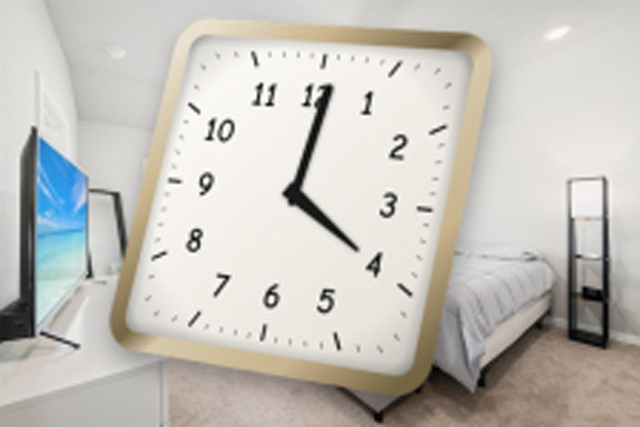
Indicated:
h=4 m=1
